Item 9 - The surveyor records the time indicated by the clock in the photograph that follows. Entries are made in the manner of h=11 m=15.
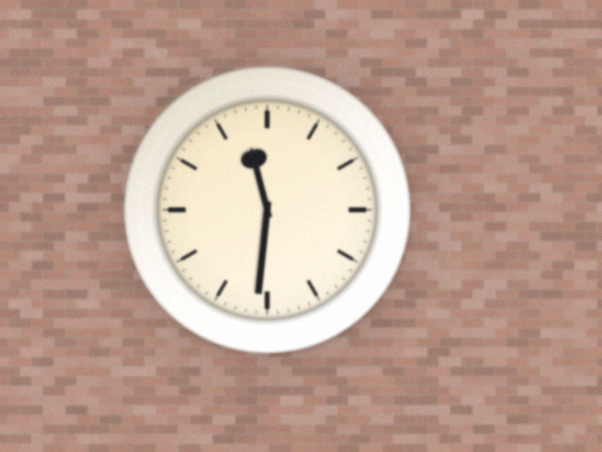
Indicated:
h=11 m=31
